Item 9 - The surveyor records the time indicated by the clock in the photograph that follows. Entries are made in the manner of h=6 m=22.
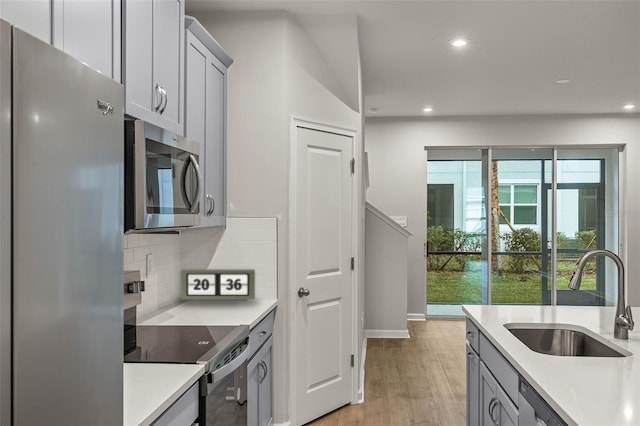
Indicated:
h=20 m=36
